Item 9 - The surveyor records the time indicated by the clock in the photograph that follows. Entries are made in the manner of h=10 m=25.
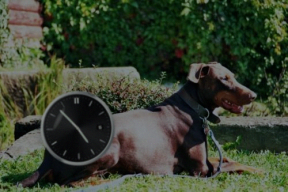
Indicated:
h=4 m=53
